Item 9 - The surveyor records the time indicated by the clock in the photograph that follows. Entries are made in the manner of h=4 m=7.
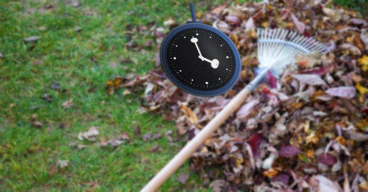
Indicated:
h=3 m=58
